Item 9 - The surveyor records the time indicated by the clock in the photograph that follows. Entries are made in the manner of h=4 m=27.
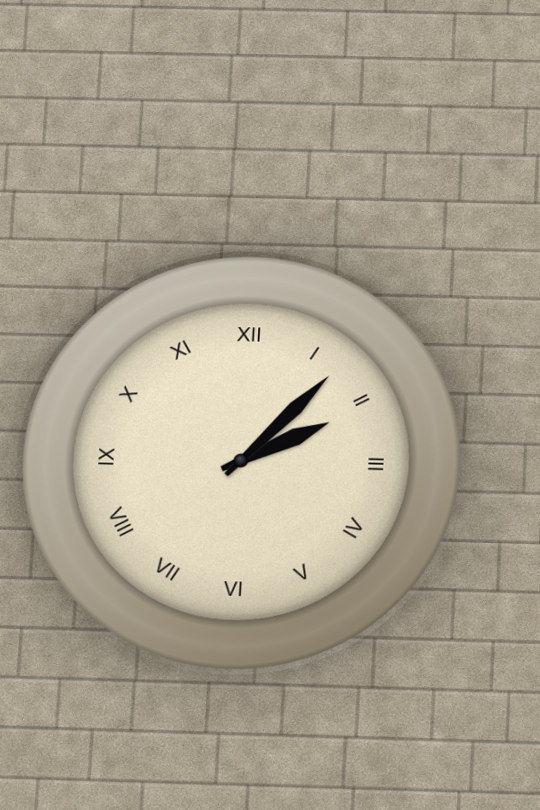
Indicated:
h=2 m=7
